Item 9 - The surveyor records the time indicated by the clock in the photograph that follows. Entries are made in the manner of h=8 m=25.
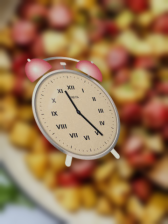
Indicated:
h=11 m=24
